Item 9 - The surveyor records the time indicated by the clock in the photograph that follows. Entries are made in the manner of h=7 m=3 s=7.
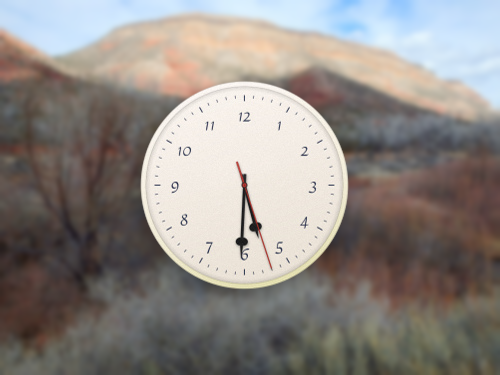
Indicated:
h=5 m=30 s=27
